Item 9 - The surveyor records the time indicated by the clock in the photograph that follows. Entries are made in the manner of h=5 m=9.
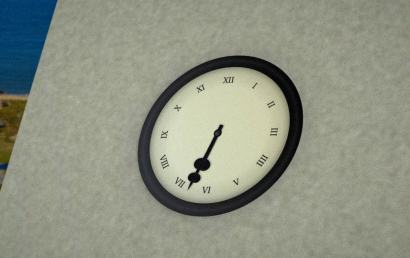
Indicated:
h=6 m=33
